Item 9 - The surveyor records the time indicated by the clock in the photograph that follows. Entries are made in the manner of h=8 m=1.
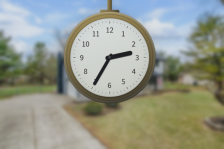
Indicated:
h=2 m=35
